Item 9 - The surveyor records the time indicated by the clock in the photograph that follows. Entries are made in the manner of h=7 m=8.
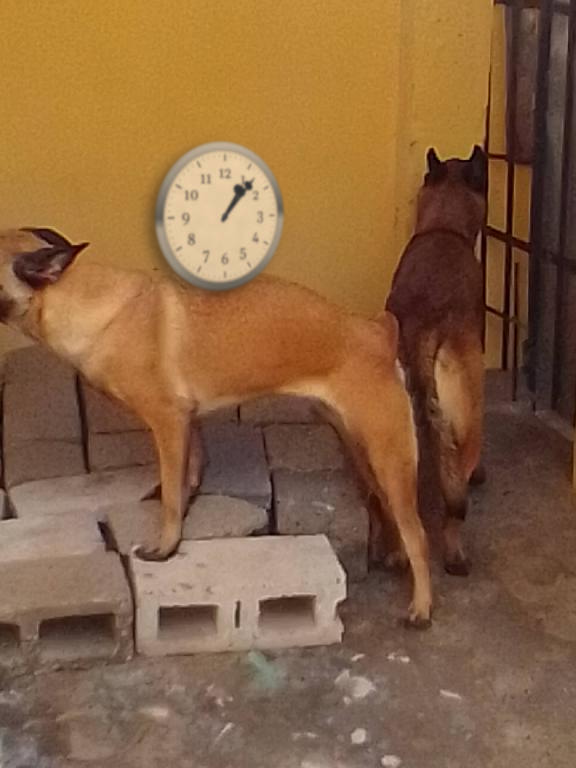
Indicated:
h=1 m=7
